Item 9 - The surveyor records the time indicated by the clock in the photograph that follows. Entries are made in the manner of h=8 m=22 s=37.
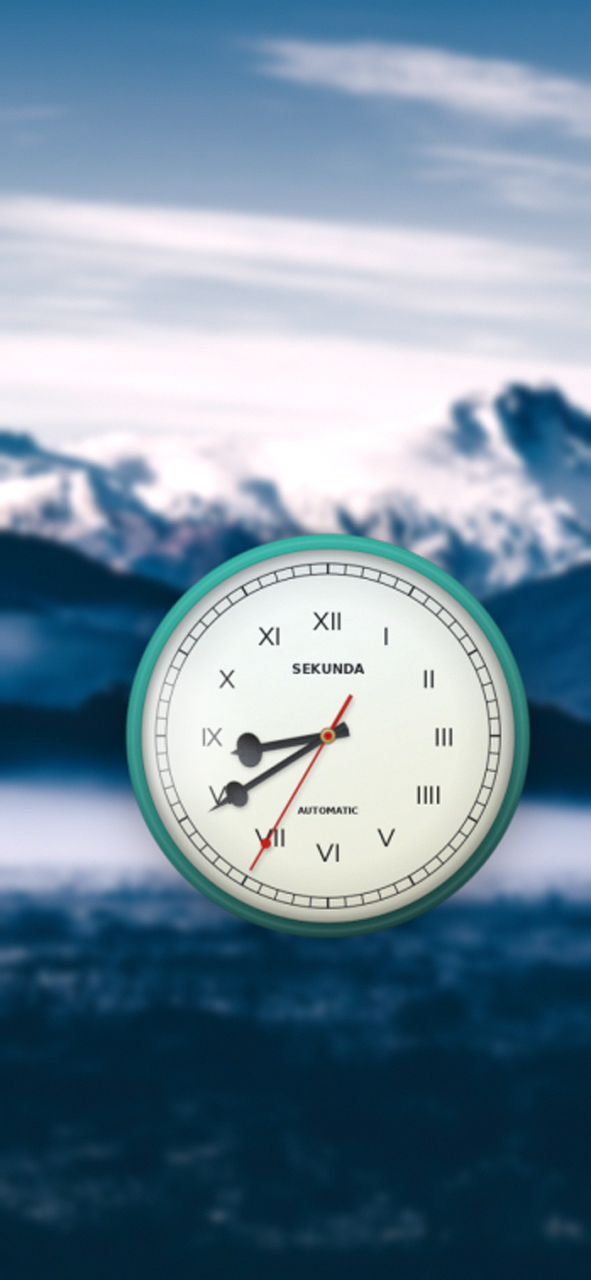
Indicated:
h=8 m=39 s=35
